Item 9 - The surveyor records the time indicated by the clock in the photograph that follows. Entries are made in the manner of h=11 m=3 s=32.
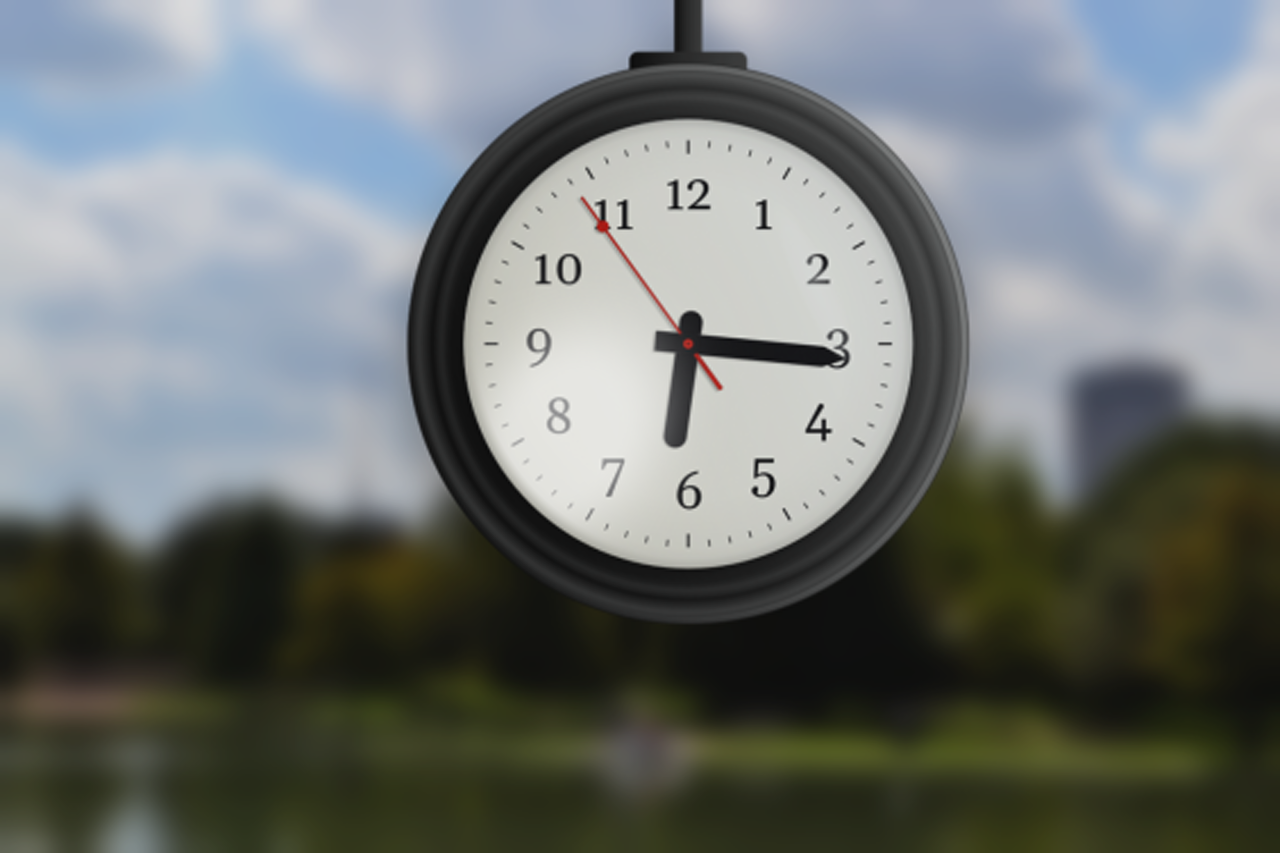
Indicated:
h=6 m=15 s=54
